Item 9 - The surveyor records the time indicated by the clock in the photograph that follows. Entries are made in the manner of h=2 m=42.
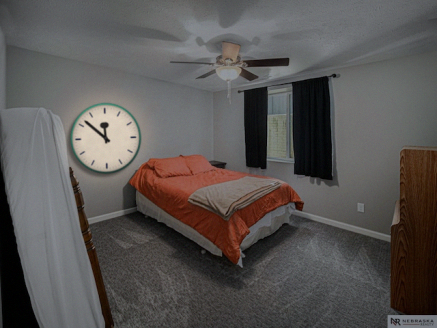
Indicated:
h=11 m=52
